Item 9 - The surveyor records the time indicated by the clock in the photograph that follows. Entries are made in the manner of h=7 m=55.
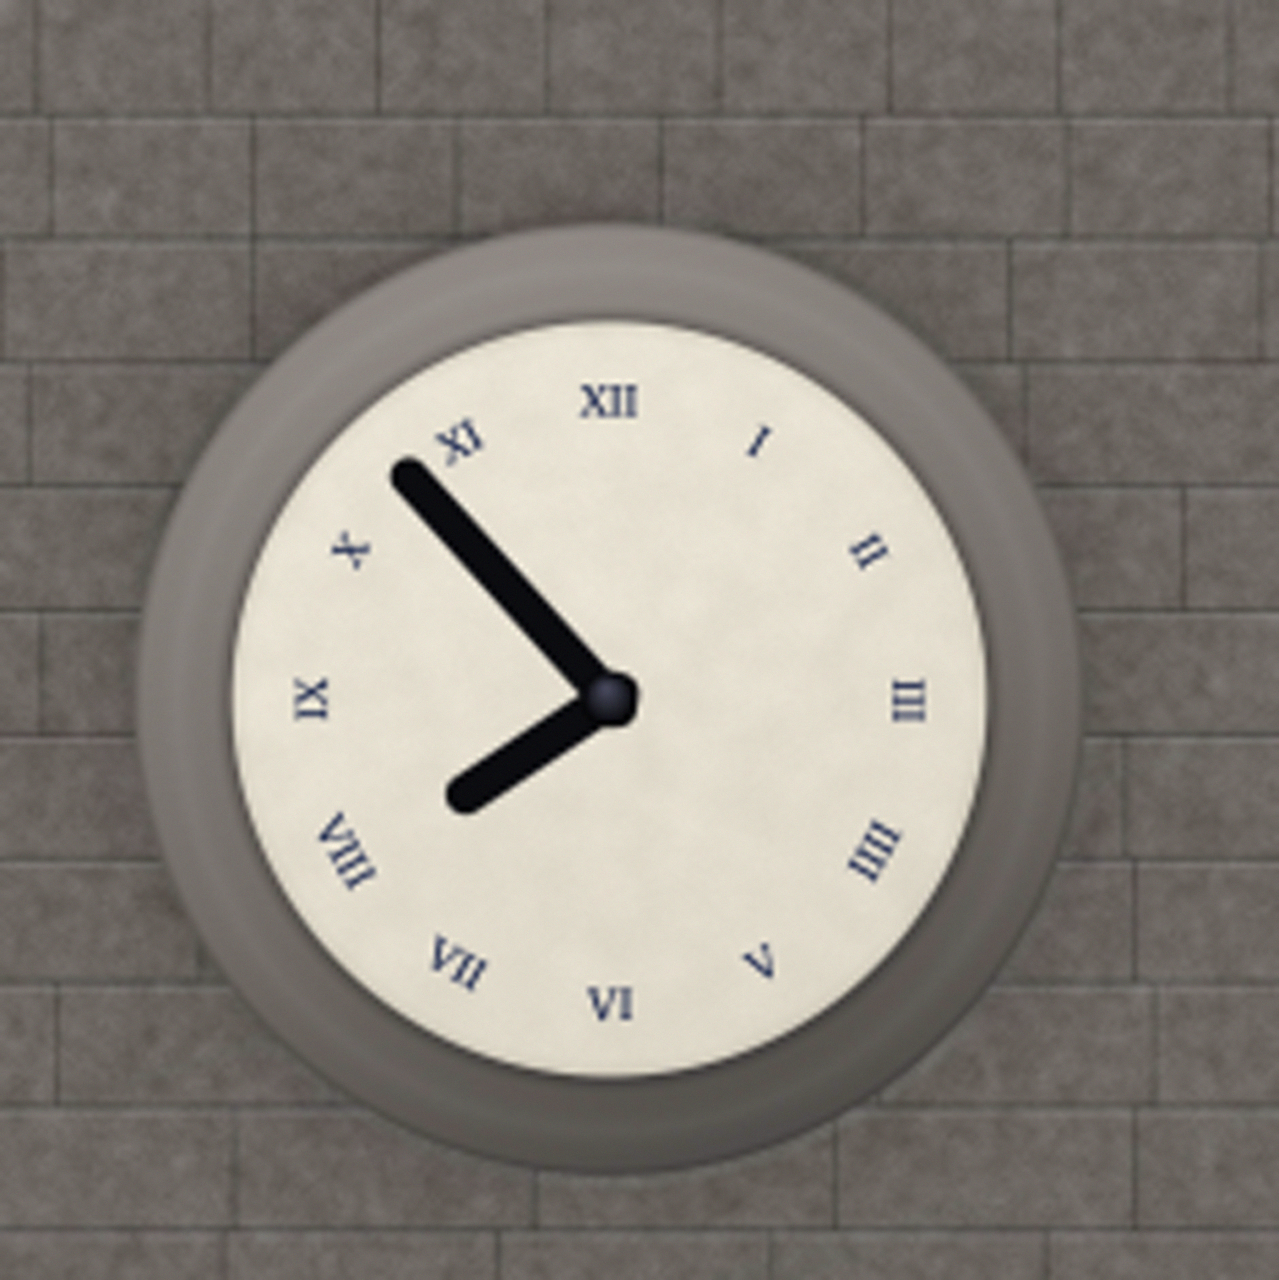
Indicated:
h=7 m=53
